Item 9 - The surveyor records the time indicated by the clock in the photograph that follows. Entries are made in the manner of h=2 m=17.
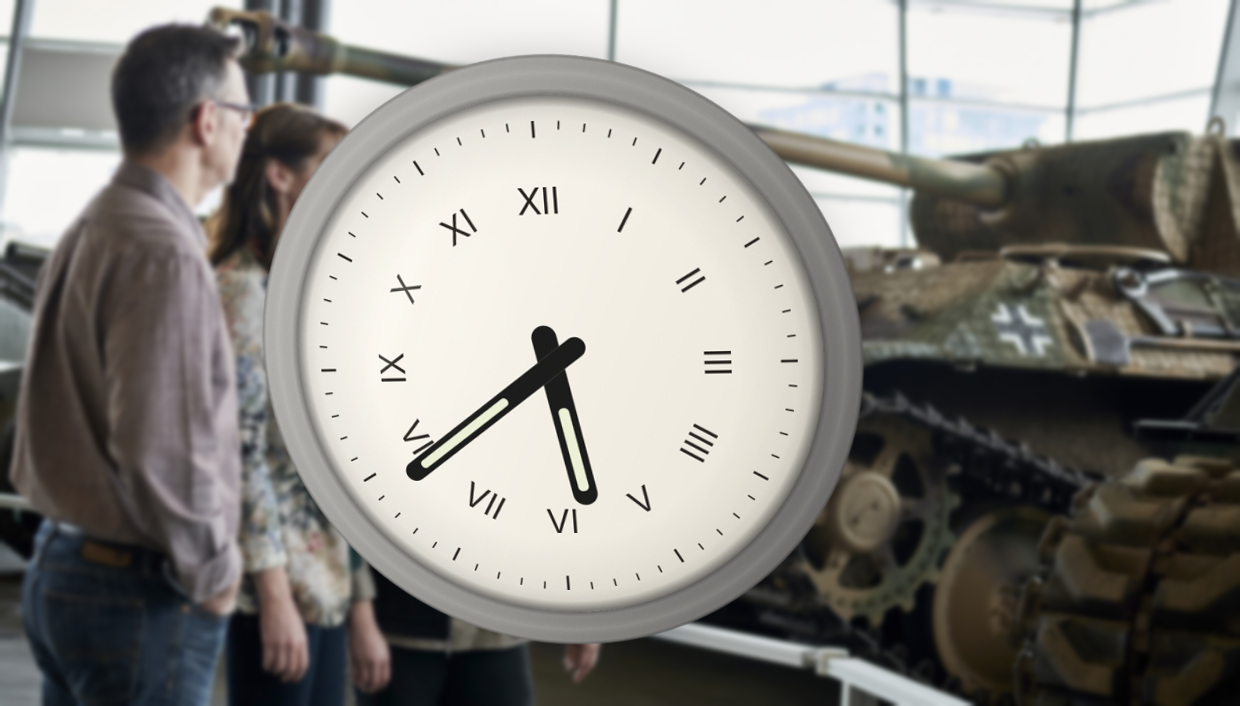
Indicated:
h=5 m=39
